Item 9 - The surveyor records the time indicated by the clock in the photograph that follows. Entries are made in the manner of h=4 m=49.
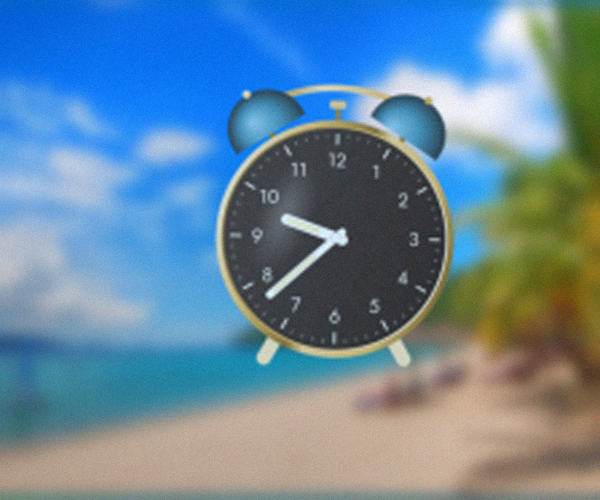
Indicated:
h=9 m=38
